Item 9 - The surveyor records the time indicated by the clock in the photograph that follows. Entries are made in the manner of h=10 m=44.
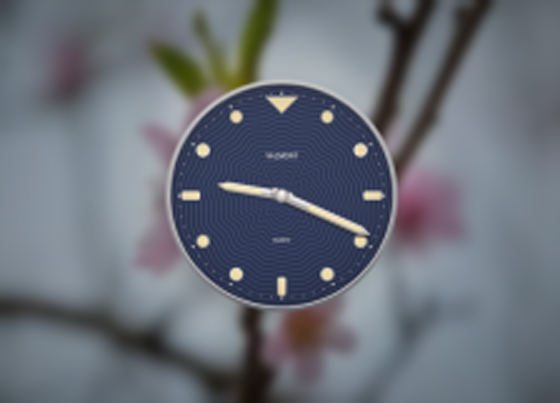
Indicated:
h=9 m=19
